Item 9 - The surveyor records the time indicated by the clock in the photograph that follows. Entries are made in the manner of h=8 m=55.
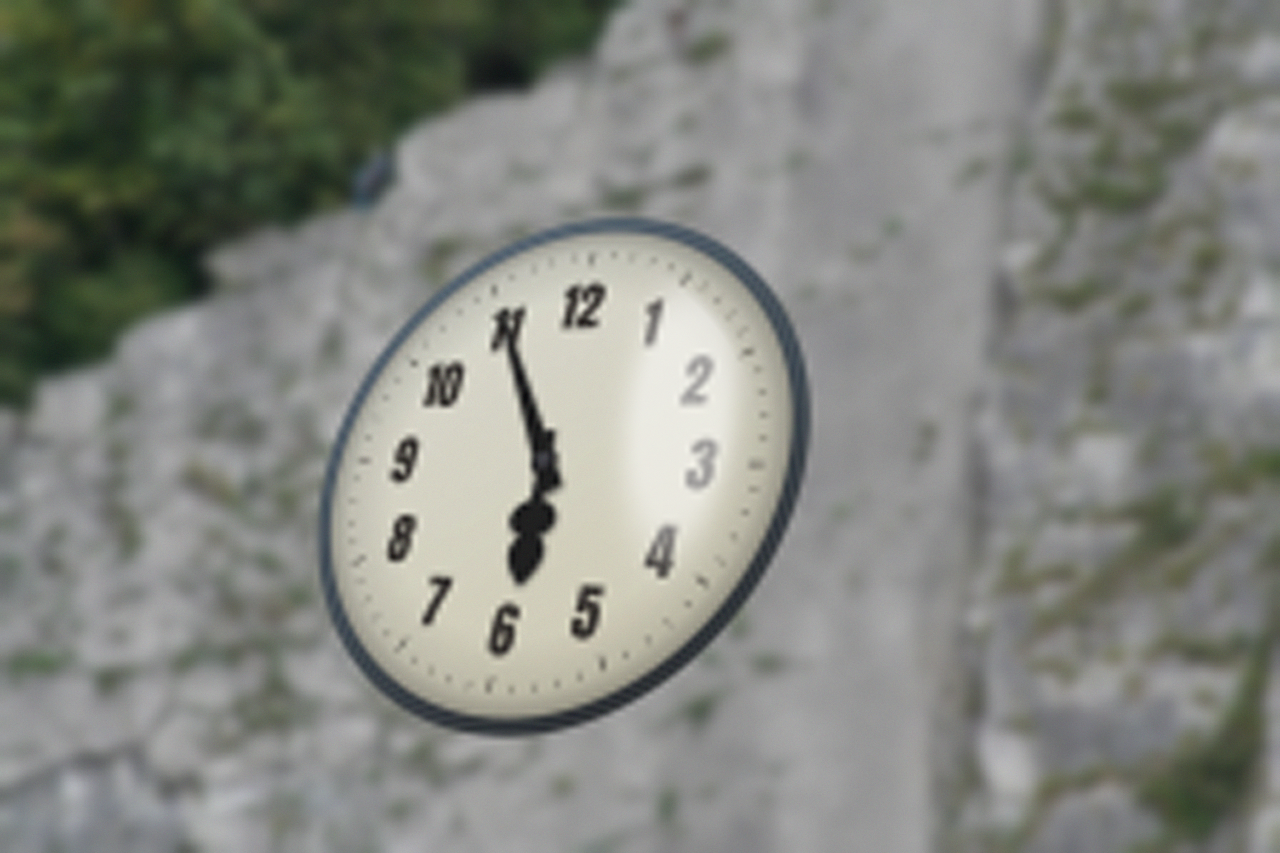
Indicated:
h=5 m=55
